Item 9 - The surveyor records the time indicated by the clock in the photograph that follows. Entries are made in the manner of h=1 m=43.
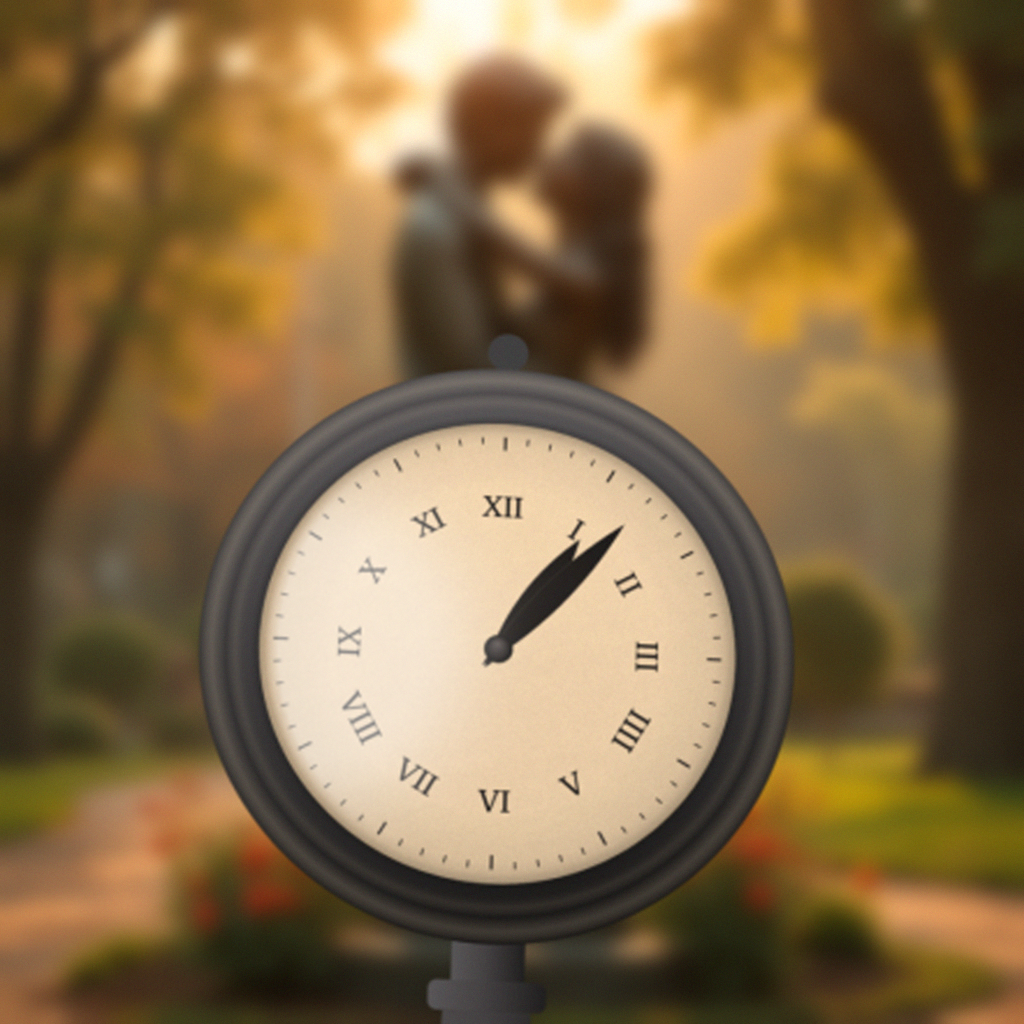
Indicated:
h=1 m=7
